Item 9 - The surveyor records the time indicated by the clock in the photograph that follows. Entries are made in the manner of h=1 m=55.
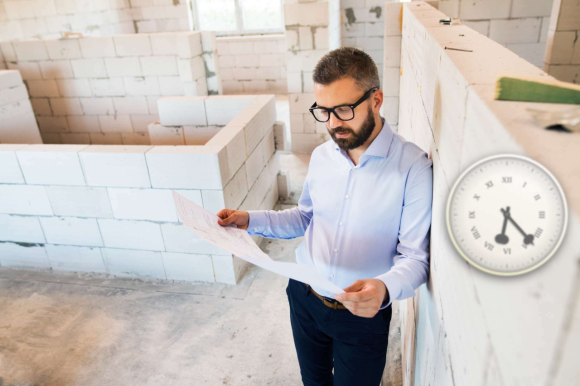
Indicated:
h=6 m=23
